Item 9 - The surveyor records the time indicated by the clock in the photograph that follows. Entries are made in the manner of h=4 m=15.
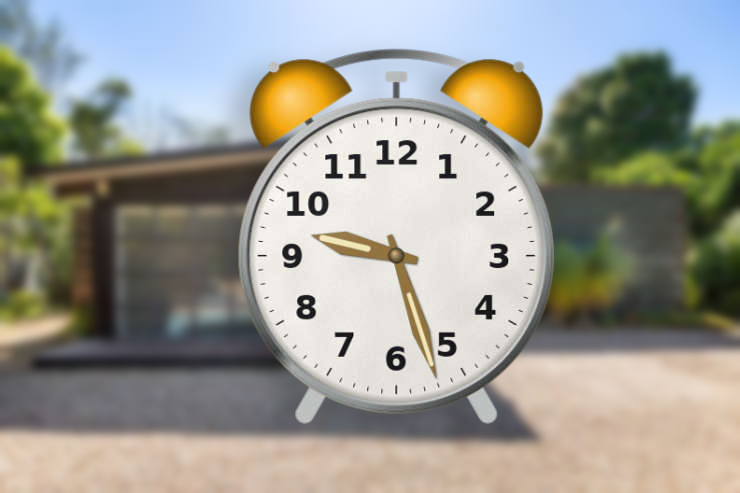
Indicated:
h=9 m=27
